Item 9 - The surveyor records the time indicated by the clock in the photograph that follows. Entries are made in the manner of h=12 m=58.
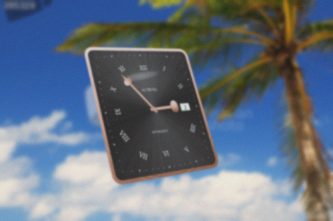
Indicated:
h=2 m=54
